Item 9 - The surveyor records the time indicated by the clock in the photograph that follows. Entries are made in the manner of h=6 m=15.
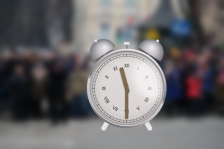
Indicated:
h=11 m=30
